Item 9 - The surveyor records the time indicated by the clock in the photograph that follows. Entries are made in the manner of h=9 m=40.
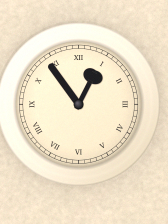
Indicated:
h=12 m=54
